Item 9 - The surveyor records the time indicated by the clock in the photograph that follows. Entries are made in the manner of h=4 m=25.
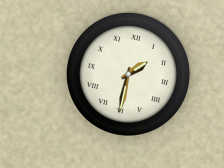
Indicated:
h=1 m=30
